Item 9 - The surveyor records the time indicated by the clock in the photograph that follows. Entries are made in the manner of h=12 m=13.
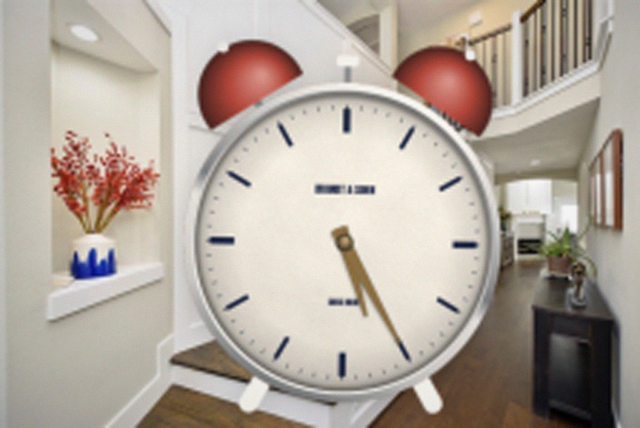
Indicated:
h=5 m=25
